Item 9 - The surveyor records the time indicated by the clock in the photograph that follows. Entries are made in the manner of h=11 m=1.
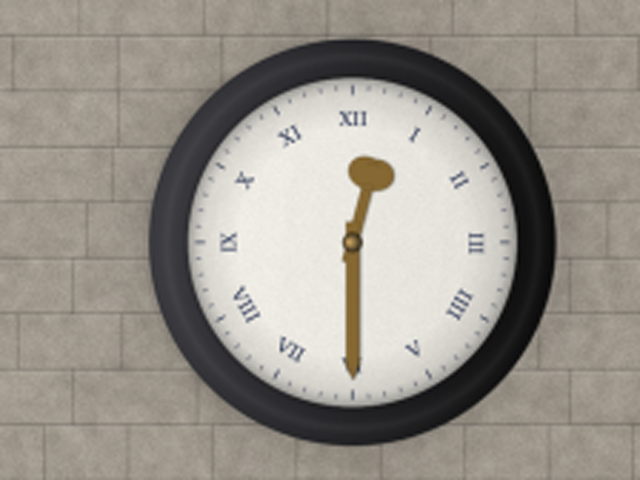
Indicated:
h=12 m=30
